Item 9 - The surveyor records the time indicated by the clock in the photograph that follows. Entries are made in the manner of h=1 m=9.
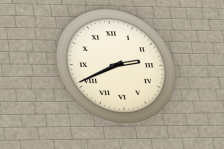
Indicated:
h=2 m=41
